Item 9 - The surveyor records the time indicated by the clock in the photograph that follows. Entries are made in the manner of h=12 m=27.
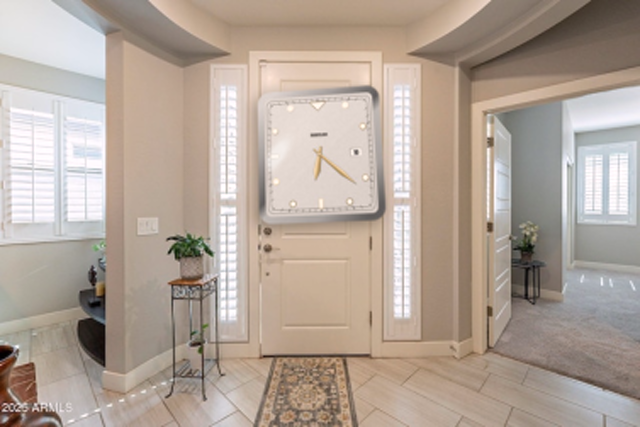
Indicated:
h=6 m=22
